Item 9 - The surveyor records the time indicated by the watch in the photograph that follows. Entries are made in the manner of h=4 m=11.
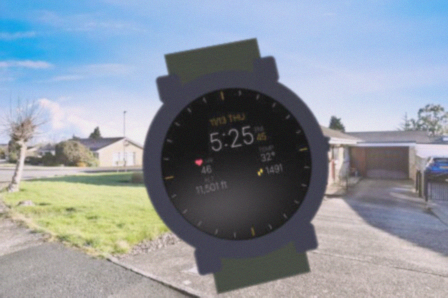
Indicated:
h=5 m=25
